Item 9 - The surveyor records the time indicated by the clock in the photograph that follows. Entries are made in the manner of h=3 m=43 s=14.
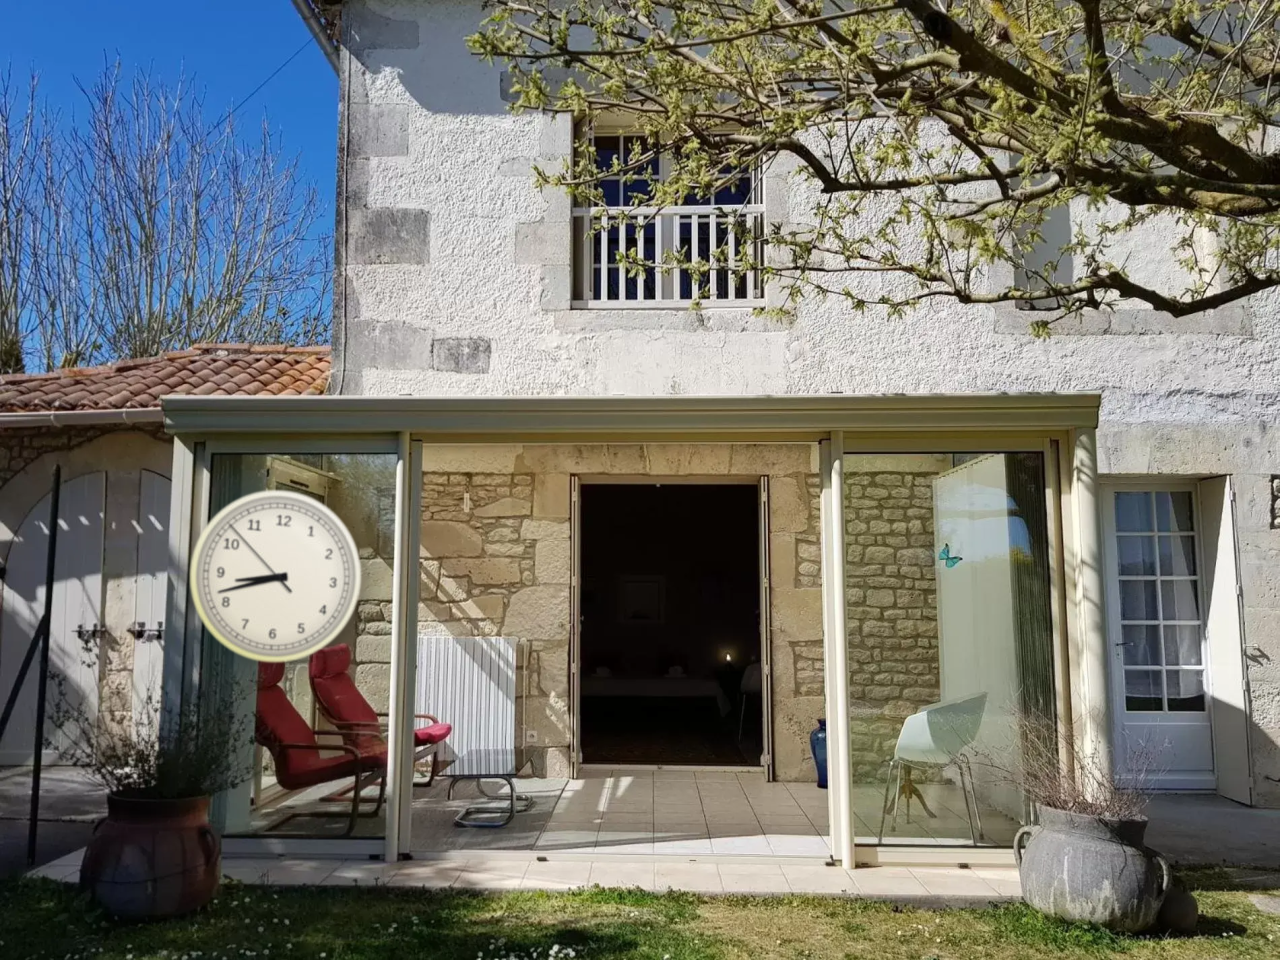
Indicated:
h=8 m=41 s=52
